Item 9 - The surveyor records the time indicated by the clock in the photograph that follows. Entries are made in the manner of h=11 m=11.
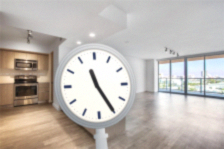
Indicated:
h=11 m=25
